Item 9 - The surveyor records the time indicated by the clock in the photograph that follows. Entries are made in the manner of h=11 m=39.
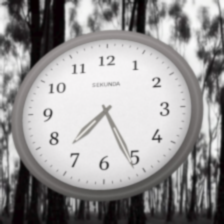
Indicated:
h=7 m=26
